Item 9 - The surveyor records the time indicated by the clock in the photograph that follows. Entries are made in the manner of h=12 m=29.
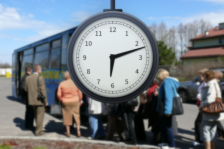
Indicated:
h=6 m=12
